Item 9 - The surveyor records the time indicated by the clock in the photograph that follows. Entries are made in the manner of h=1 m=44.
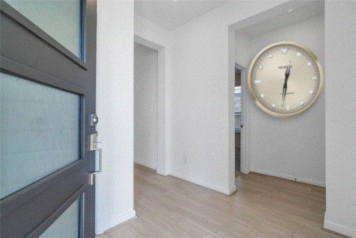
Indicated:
h=12 m=32
